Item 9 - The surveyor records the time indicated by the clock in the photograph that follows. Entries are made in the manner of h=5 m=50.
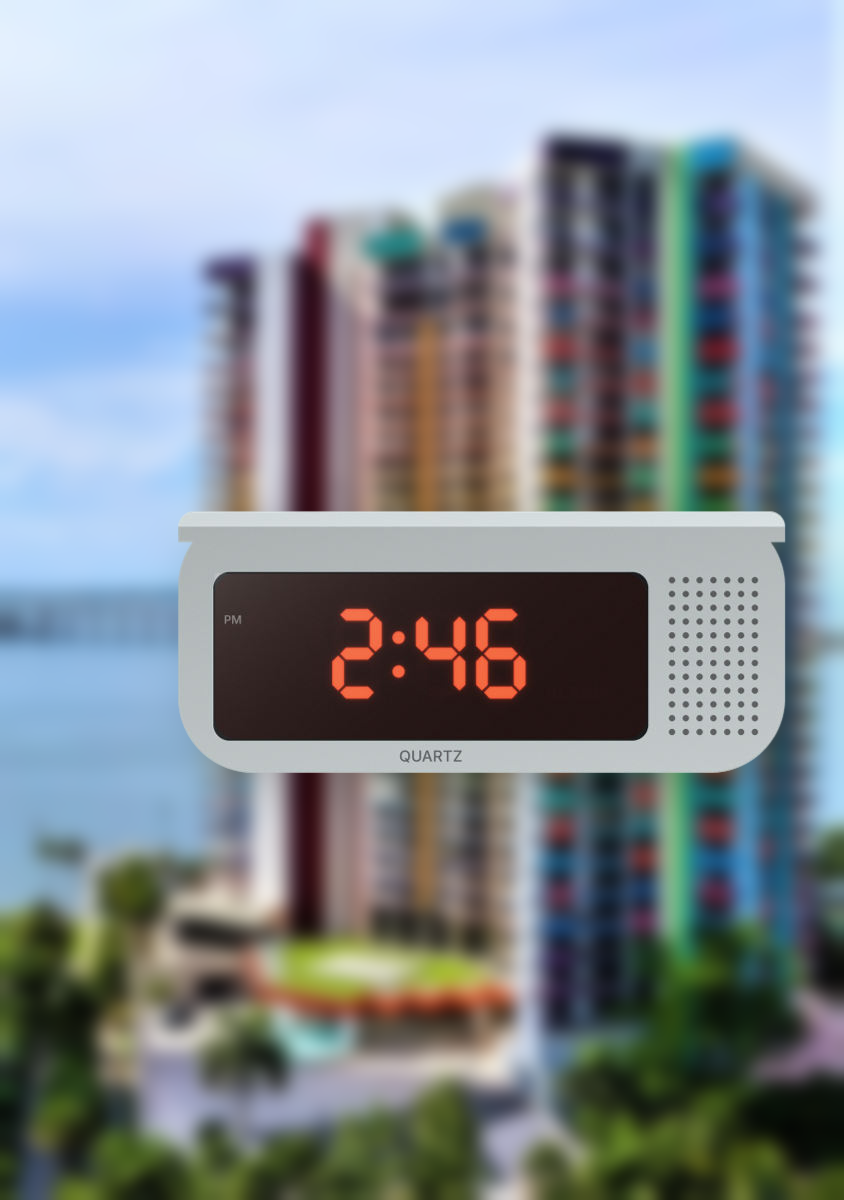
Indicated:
h=2 m=46
